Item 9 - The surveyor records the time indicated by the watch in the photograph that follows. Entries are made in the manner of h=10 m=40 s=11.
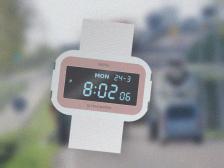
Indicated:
h=8 m=2 s=6
